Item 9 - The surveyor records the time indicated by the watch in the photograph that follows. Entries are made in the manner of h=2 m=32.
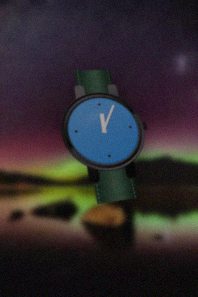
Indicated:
h=12 m=5
